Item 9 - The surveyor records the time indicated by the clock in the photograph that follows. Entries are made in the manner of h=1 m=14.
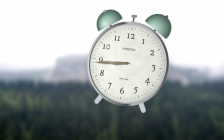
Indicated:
h=8 m=44
